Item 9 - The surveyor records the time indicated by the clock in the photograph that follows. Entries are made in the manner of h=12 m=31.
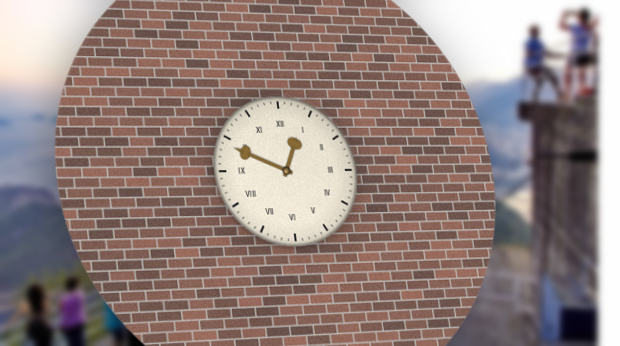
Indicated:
h=12 m=49
